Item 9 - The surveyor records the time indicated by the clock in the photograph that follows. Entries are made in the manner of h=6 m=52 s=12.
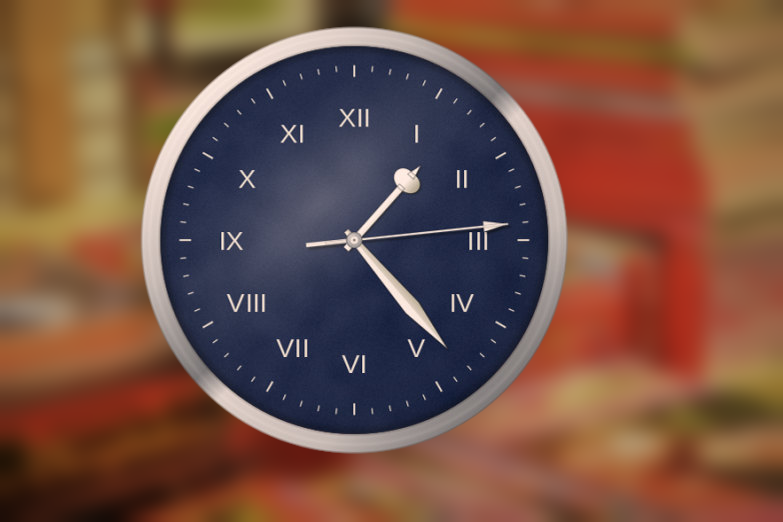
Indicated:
h=1 m=23 s=14
